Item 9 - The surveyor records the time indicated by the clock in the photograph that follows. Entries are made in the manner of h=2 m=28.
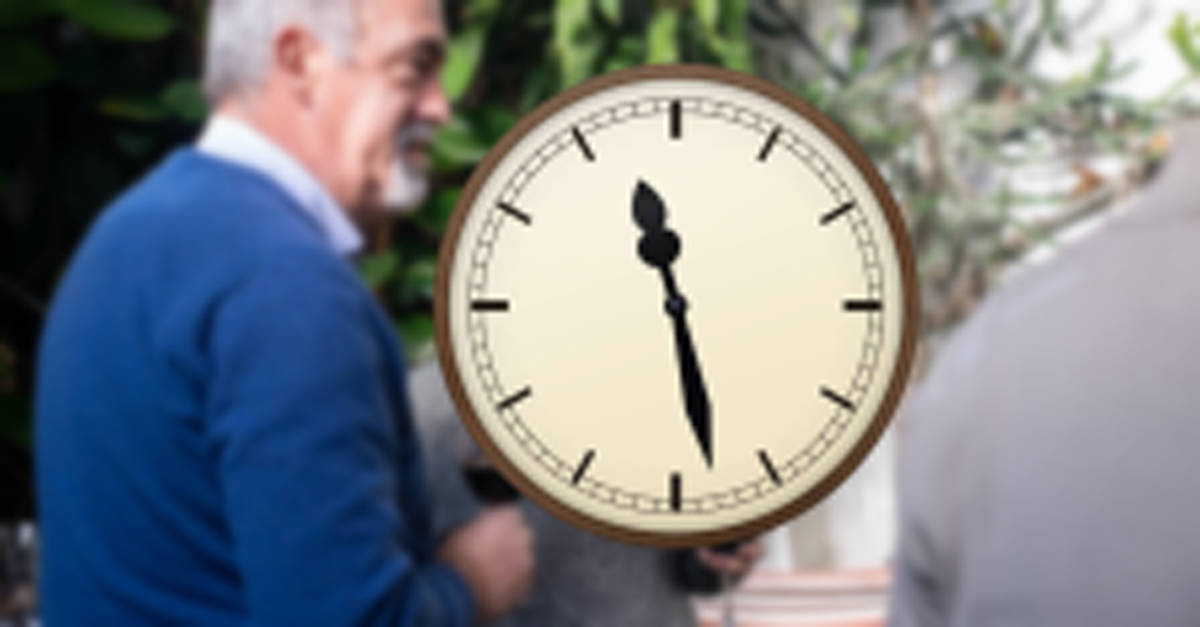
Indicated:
h=11 m=28
